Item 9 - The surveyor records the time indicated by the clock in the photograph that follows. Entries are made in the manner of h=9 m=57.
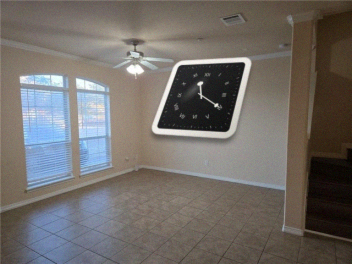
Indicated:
h=11 m=20
